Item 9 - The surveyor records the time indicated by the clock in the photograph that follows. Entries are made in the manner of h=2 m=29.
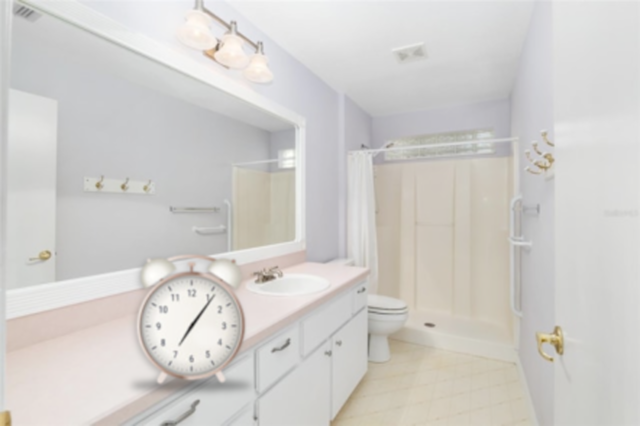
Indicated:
h=7 m=6
